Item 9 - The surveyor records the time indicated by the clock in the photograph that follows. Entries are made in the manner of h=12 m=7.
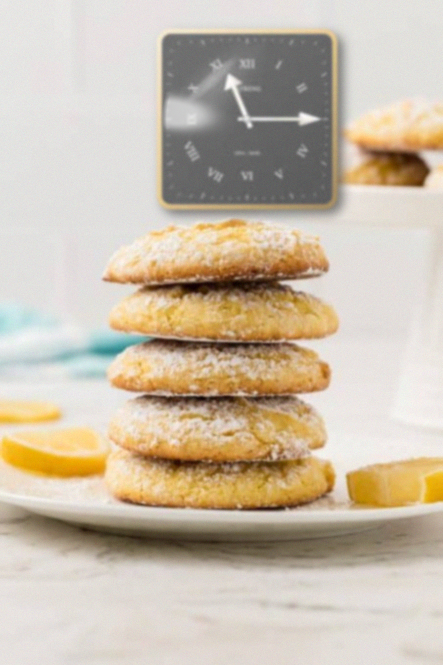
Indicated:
h=11 m=15
